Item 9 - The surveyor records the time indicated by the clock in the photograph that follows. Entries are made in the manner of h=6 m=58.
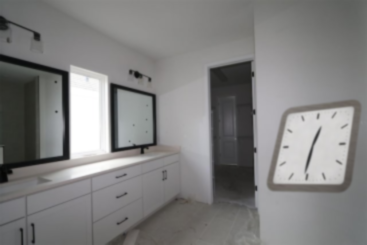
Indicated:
h=12 m=31
